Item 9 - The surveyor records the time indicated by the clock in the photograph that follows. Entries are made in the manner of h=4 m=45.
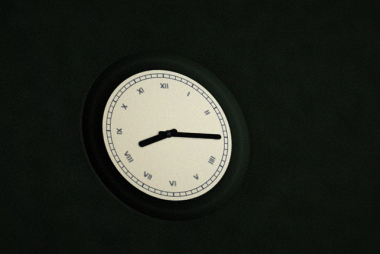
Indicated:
h=8 m=15
